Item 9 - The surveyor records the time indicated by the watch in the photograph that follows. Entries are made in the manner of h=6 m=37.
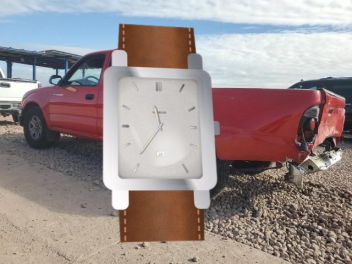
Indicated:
h=11 m=36
